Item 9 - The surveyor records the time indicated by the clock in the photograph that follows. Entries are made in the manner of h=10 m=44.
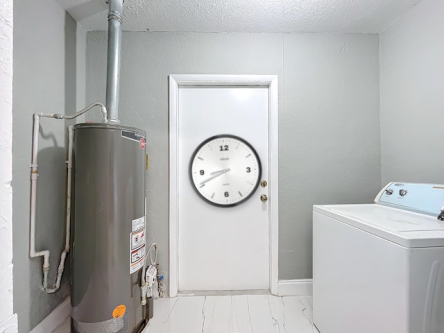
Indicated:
h=8 m=41
